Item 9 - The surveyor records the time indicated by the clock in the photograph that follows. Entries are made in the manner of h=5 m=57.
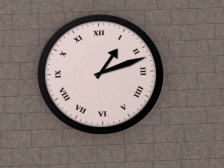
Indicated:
h=1 m=12
